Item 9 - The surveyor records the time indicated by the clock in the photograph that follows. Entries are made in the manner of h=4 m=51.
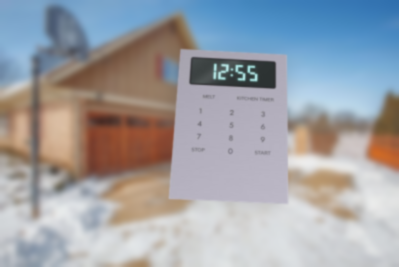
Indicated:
h=12 m=55
